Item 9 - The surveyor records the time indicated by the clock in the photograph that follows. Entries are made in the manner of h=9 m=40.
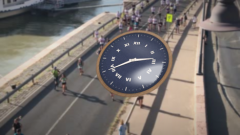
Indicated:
h=2 m=40
